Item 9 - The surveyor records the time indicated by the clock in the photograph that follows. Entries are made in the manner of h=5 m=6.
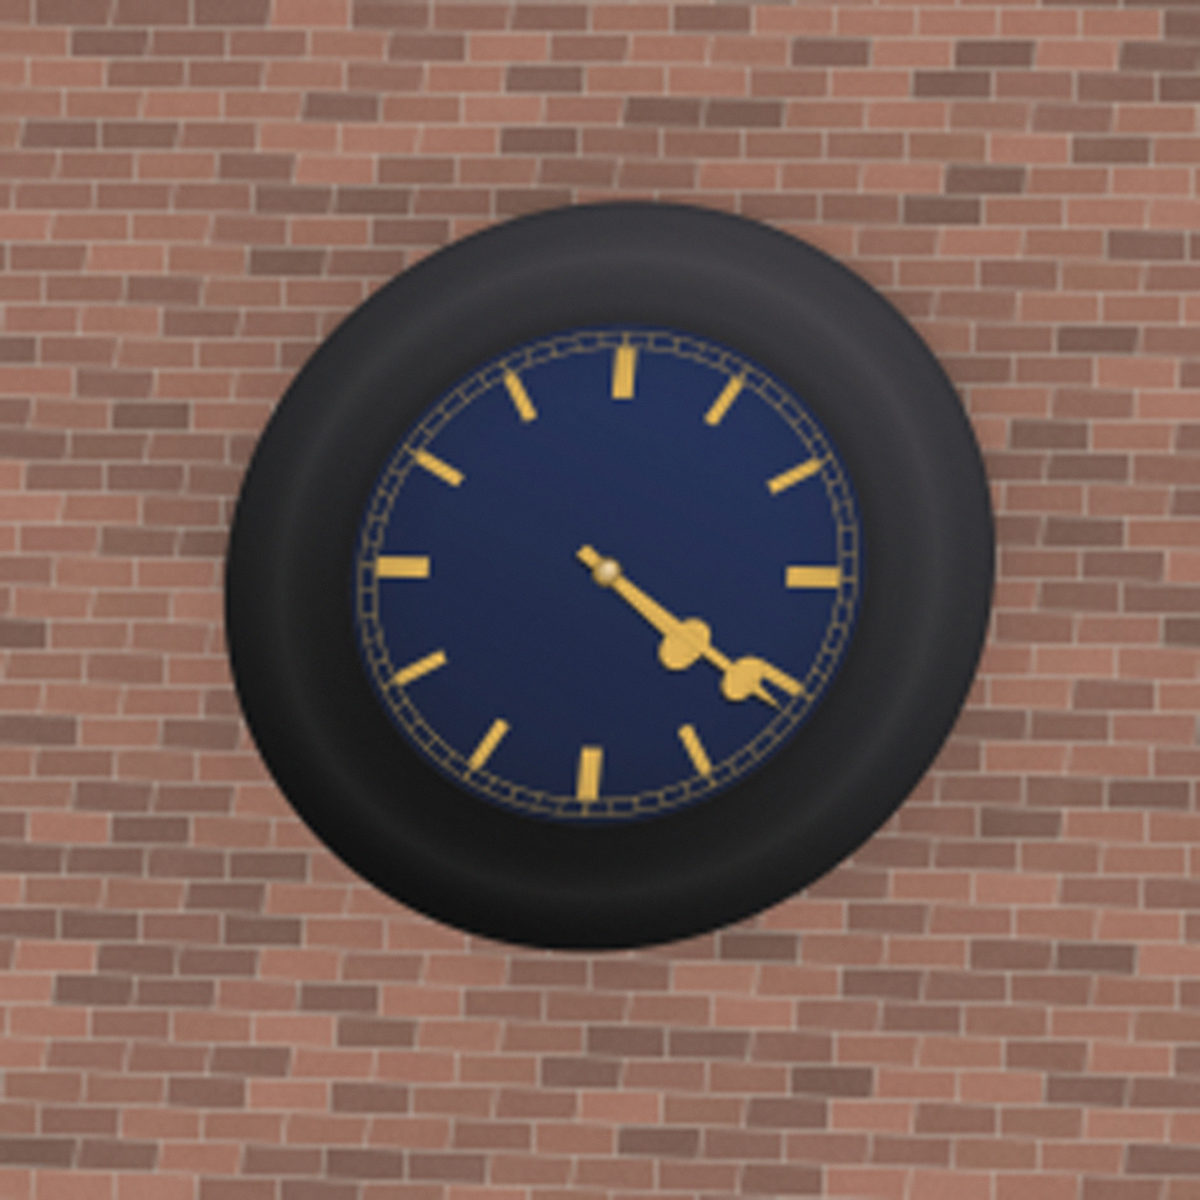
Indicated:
h=4 m=21
